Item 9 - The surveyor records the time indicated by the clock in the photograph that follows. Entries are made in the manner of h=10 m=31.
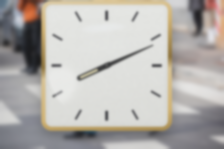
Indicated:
h=8 m=11
